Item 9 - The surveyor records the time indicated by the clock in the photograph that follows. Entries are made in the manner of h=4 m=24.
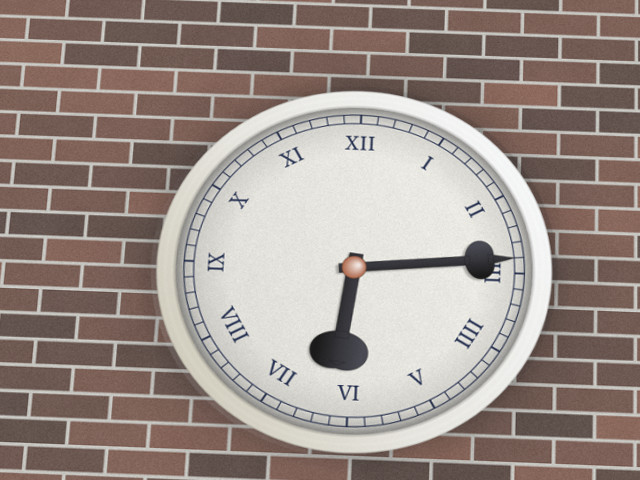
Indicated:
h=6 m=14
